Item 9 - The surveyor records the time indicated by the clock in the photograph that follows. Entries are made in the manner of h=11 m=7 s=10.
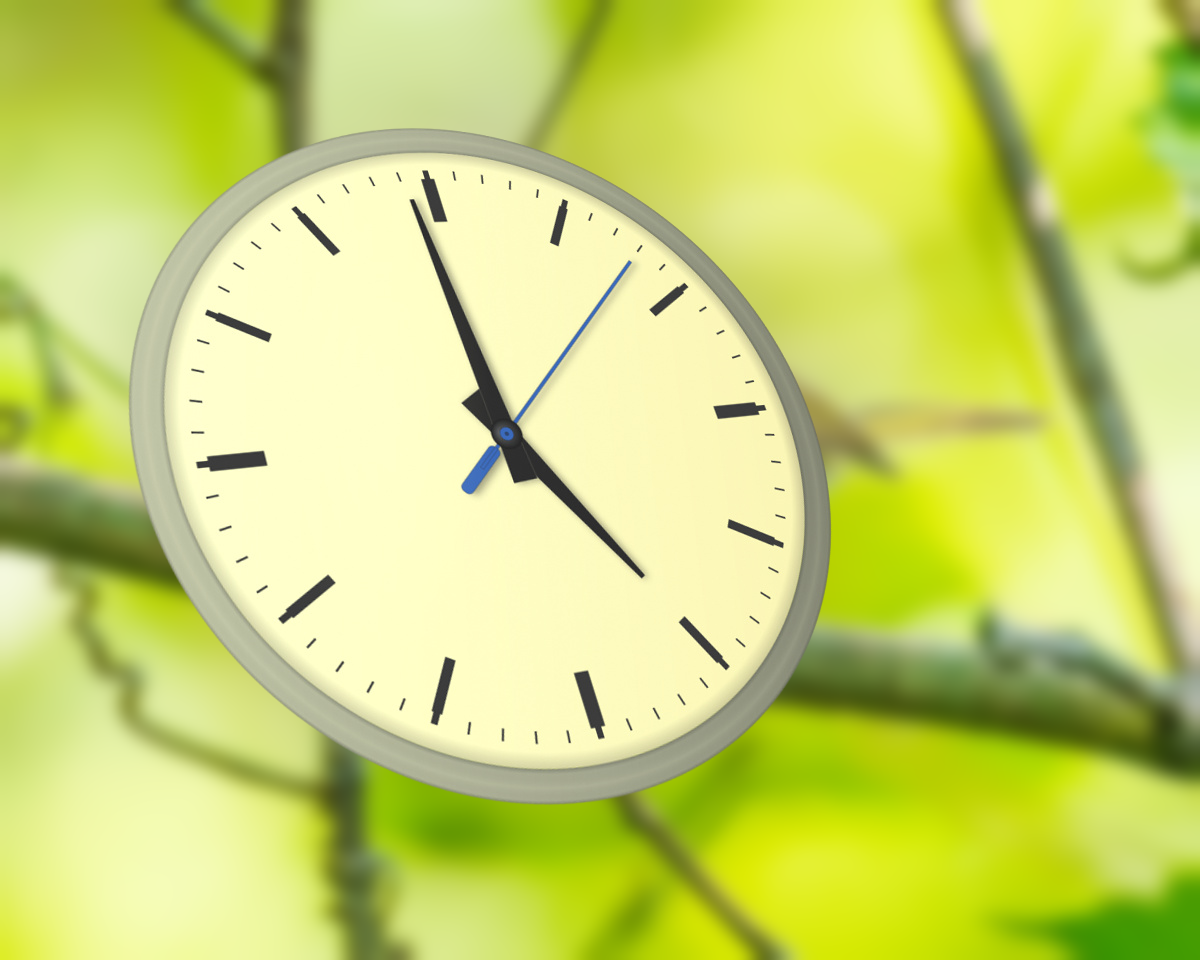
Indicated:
h=4 m=59 s=8
